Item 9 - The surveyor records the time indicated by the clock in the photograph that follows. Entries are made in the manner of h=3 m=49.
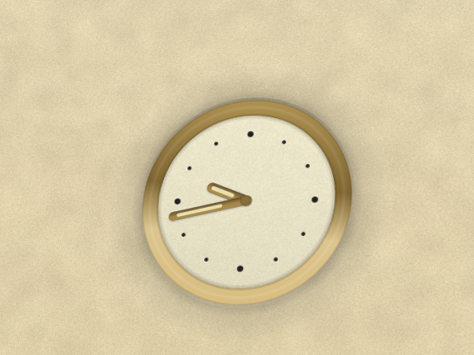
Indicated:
h=9 m=43
